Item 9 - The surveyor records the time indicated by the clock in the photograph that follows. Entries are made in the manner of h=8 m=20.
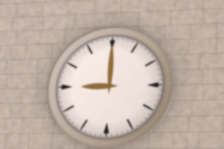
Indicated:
h=9 m=0
